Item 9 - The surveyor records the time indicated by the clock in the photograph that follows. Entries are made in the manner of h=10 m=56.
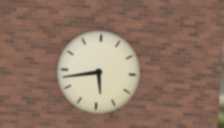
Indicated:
h=5 m=43
